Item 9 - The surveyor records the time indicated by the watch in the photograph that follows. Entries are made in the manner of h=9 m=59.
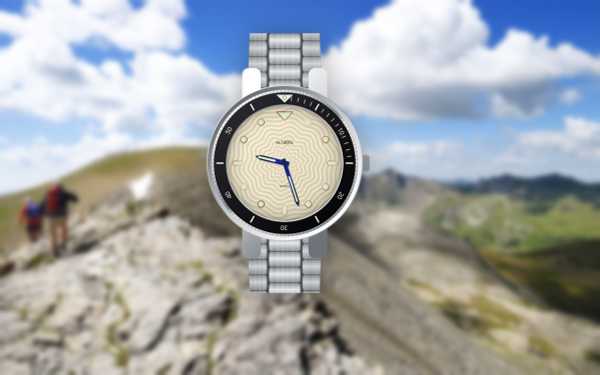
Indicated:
h=9 m=27
